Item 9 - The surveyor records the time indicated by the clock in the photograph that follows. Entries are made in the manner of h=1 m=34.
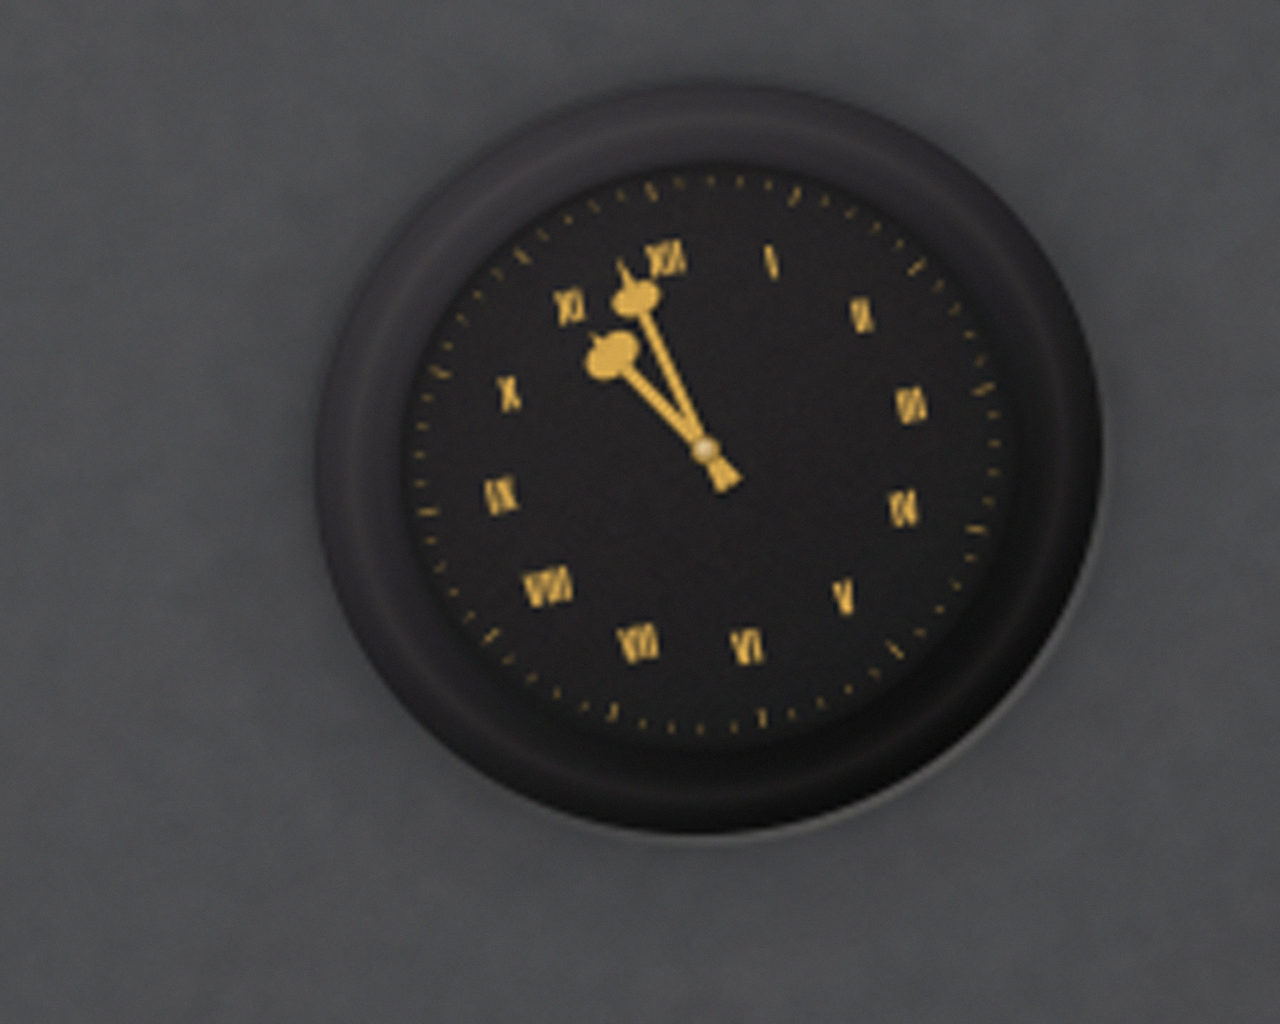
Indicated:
h=10 m=58
